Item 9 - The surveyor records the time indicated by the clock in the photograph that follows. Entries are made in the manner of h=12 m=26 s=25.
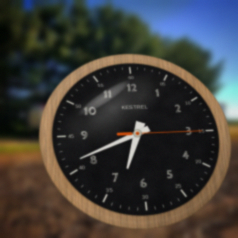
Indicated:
h=6 m=41 s=15
